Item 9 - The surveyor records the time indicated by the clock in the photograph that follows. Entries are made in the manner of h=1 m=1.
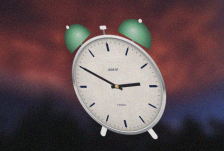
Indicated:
h=2 m=50
